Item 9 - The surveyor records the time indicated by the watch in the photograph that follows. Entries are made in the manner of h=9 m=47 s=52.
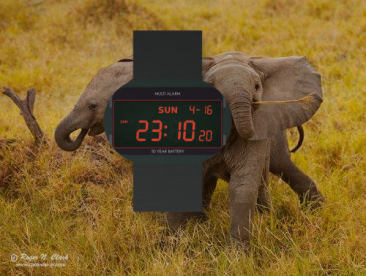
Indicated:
h=23 m=10 s=20
